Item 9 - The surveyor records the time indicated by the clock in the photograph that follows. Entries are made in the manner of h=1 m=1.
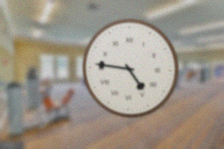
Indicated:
h=4 m=46
